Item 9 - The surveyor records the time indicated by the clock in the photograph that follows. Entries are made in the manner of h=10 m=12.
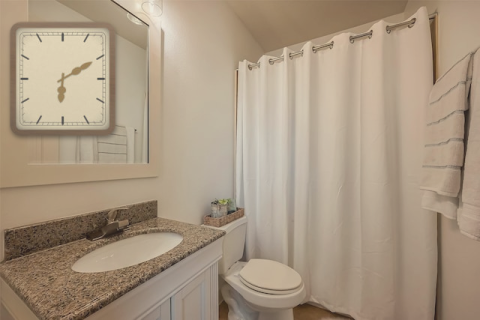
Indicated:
h=6 m=10
